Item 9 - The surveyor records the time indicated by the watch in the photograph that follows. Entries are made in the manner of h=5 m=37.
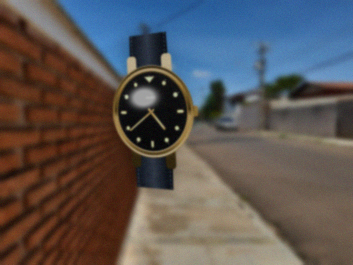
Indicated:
h=4 m=39
